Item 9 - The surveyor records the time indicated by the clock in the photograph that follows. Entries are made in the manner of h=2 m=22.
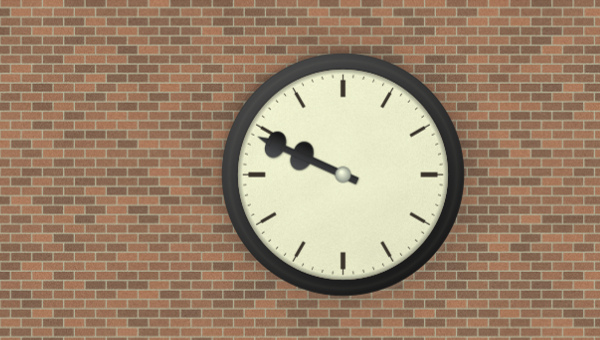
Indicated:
h=9 m=49
